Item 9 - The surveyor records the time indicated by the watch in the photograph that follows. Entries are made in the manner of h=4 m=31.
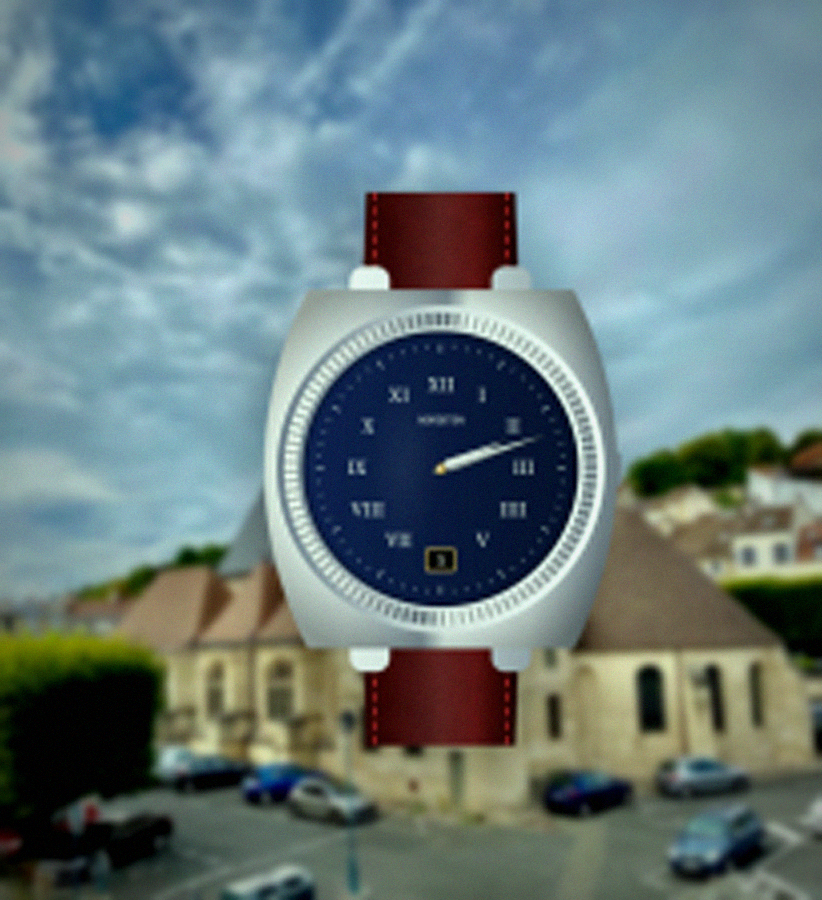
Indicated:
h=2 m=12
